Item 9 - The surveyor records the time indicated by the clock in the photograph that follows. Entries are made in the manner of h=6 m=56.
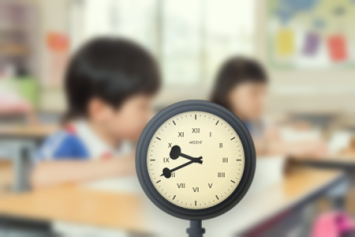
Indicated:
h=9 m=41
